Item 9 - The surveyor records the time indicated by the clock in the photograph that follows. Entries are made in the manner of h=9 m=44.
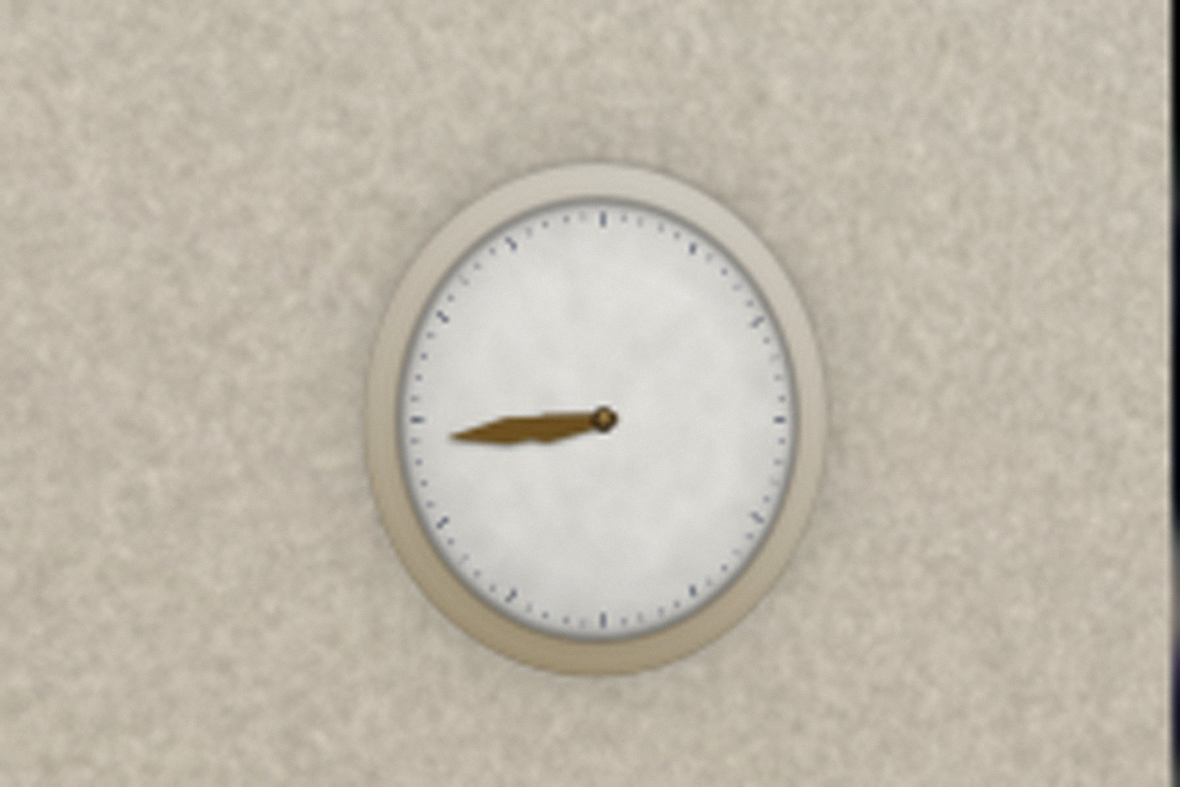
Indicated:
h=8 m=44
